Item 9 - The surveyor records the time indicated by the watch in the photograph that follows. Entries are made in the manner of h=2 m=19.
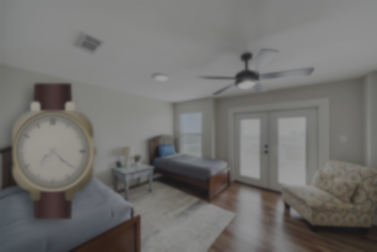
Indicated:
h=7 m=21
